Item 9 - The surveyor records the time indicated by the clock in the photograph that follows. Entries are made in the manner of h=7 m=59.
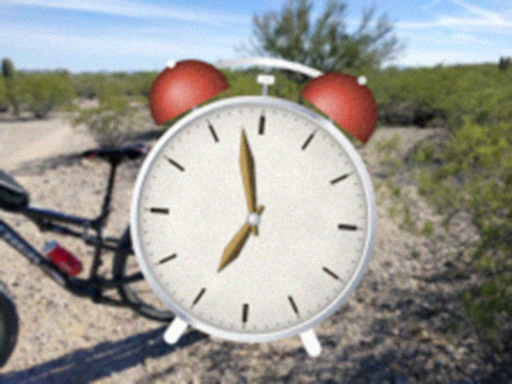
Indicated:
h=6 m=58
